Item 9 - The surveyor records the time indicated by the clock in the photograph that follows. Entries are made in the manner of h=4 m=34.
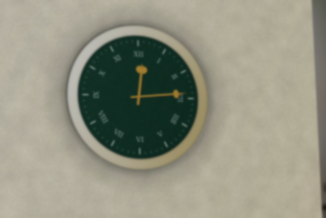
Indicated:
h=12 m=14
